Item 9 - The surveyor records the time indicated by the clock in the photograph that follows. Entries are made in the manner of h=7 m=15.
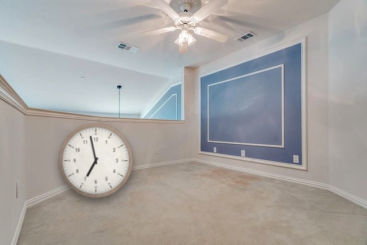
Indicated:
h=6 m=58
